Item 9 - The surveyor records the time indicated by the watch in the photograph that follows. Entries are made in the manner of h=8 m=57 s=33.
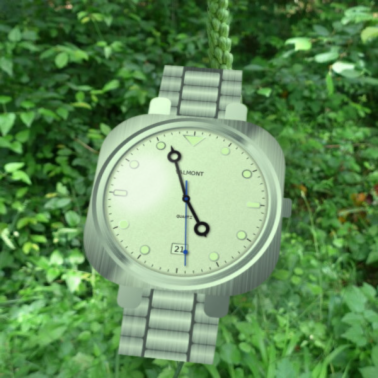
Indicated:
h=4 m=56 s=29
